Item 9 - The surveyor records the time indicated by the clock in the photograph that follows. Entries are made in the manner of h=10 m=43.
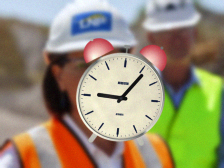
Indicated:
h=9 m=6
